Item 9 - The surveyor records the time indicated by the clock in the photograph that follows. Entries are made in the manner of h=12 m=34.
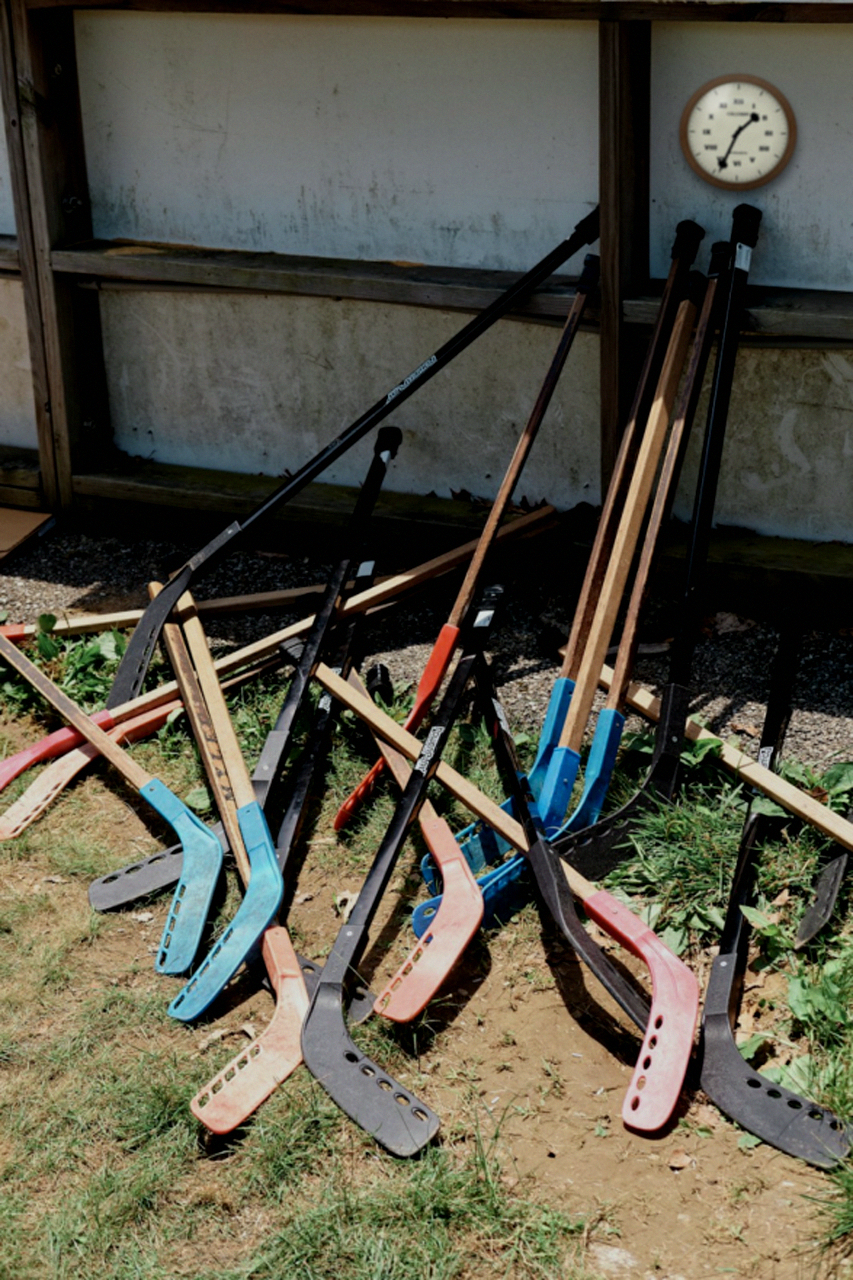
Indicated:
h=1 m=34
